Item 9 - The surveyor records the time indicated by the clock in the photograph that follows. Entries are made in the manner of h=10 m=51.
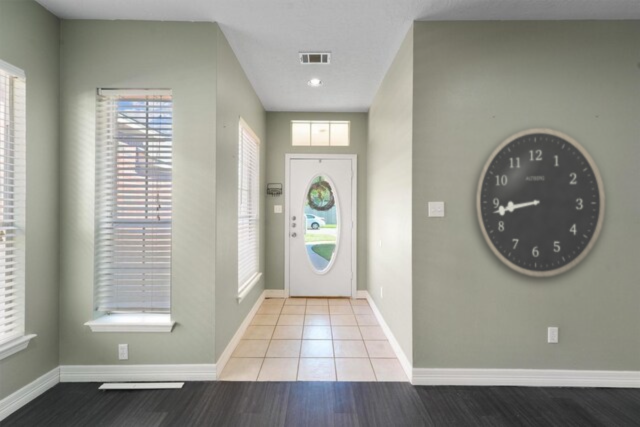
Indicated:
h=8 m=43
